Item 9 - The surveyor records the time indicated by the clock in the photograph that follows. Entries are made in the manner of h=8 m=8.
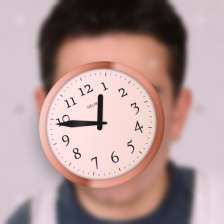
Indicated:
h=12 m=49
